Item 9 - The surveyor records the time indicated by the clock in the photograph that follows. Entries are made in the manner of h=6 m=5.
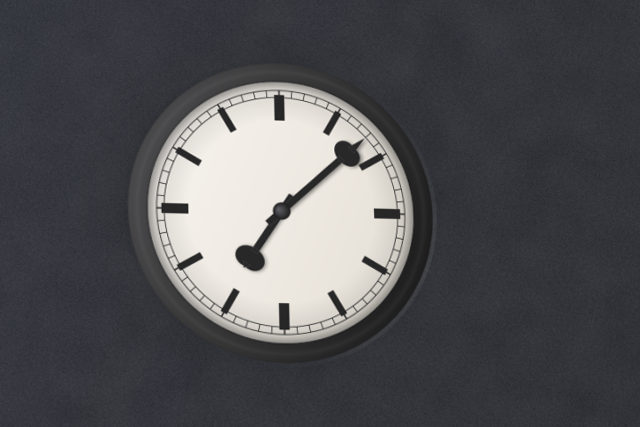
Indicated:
h=7 m=8
